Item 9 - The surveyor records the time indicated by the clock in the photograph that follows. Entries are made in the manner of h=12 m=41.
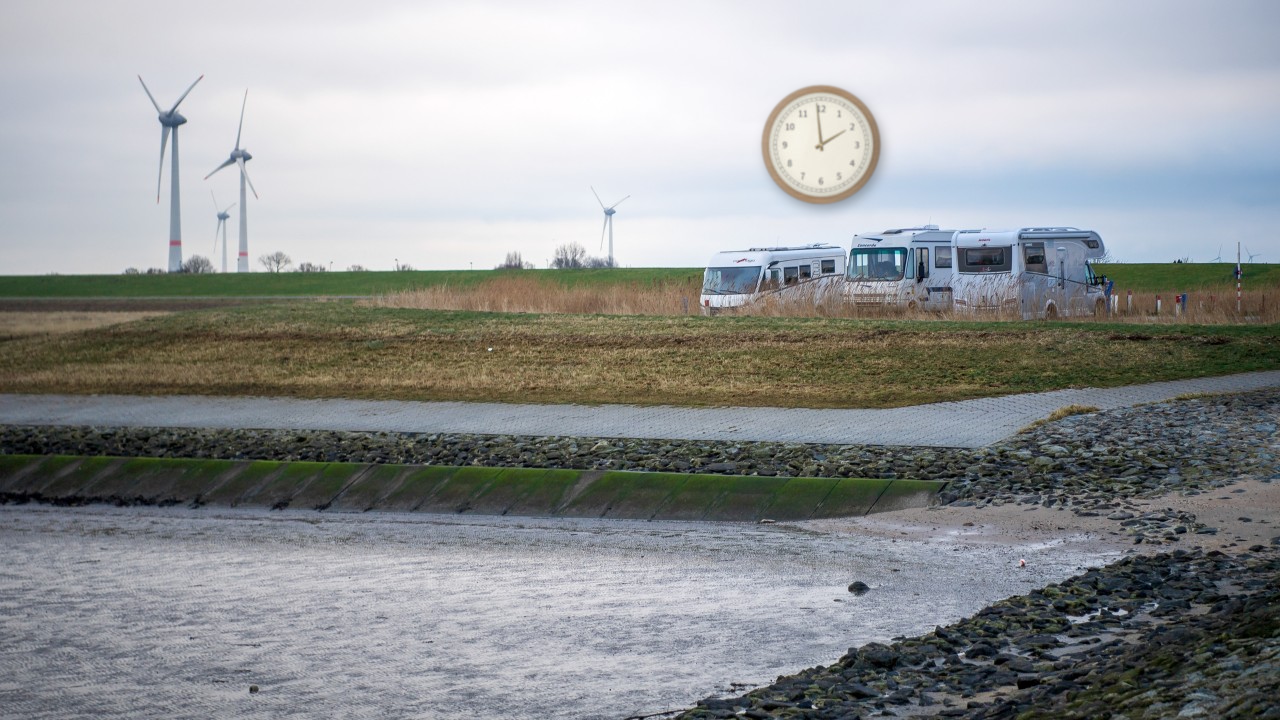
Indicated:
h=1 m=59
